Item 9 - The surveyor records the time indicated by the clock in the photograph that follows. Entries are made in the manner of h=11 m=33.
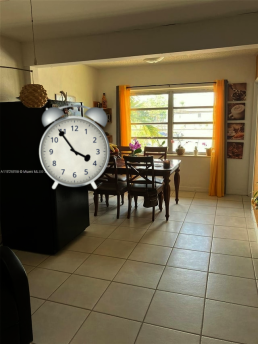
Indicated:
h=3 m=54
